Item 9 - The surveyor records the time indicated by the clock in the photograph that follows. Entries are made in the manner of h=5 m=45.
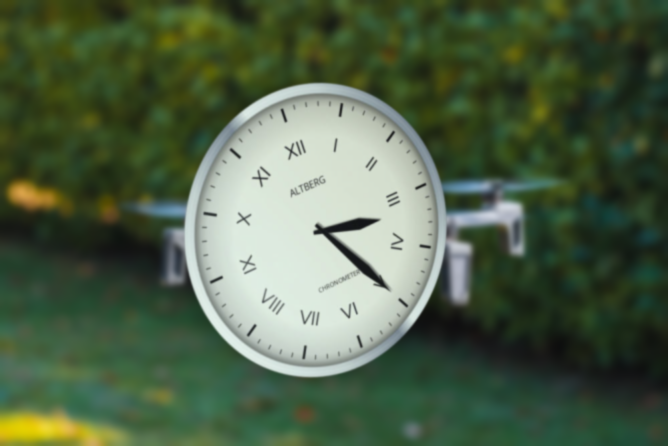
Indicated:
h=3 m=25
